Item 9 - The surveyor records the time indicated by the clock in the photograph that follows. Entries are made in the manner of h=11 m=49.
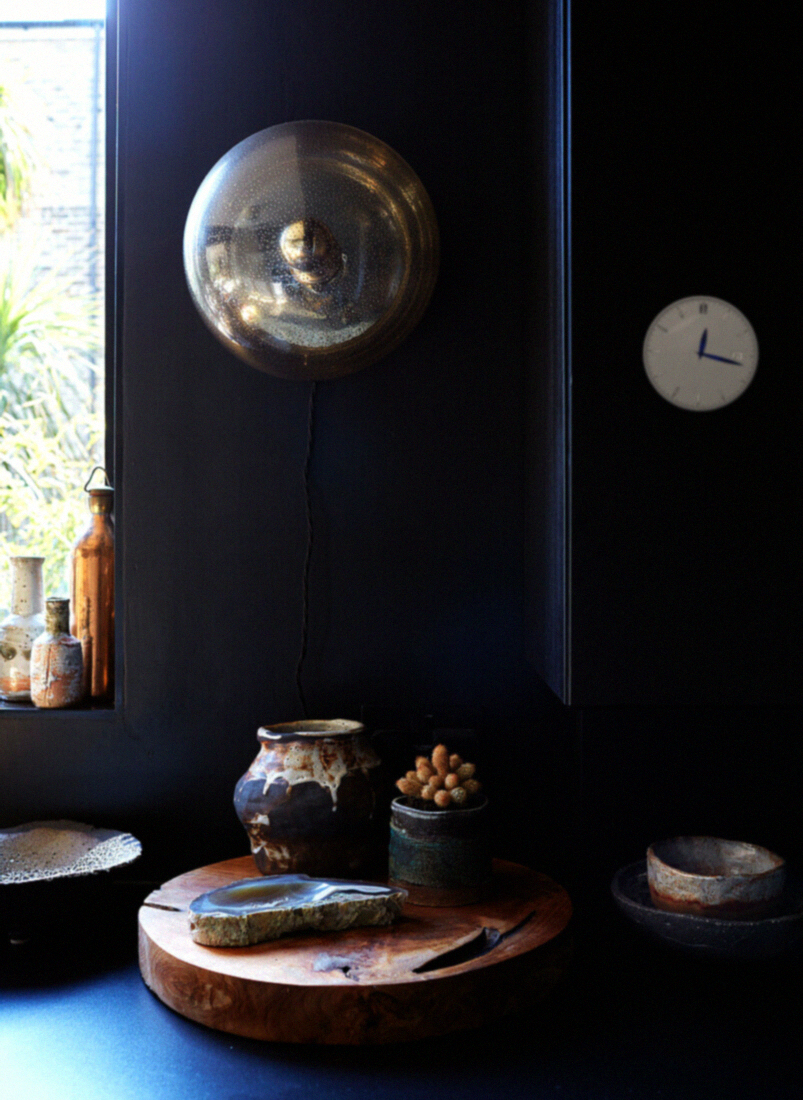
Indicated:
h=12 m=17
